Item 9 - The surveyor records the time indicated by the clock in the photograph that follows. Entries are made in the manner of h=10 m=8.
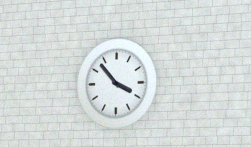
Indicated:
h=3 m=53
